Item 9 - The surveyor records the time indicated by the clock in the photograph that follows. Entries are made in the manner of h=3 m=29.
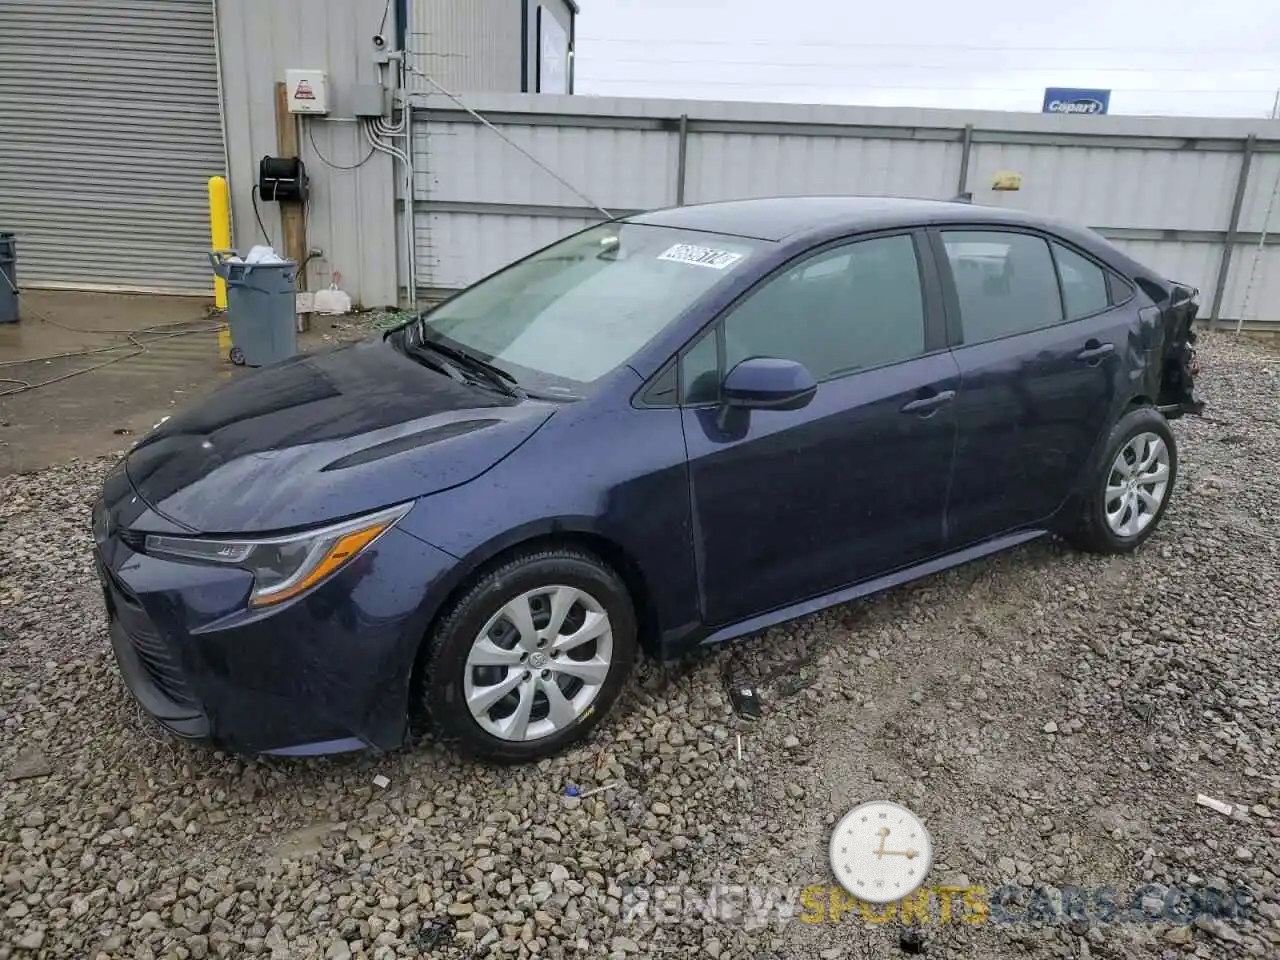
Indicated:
h=12 m=15
